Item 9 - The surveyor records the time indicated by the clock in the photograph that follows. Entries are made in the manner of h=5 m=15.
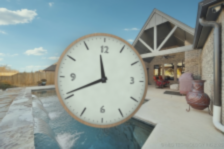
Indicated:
h=11 m=41
